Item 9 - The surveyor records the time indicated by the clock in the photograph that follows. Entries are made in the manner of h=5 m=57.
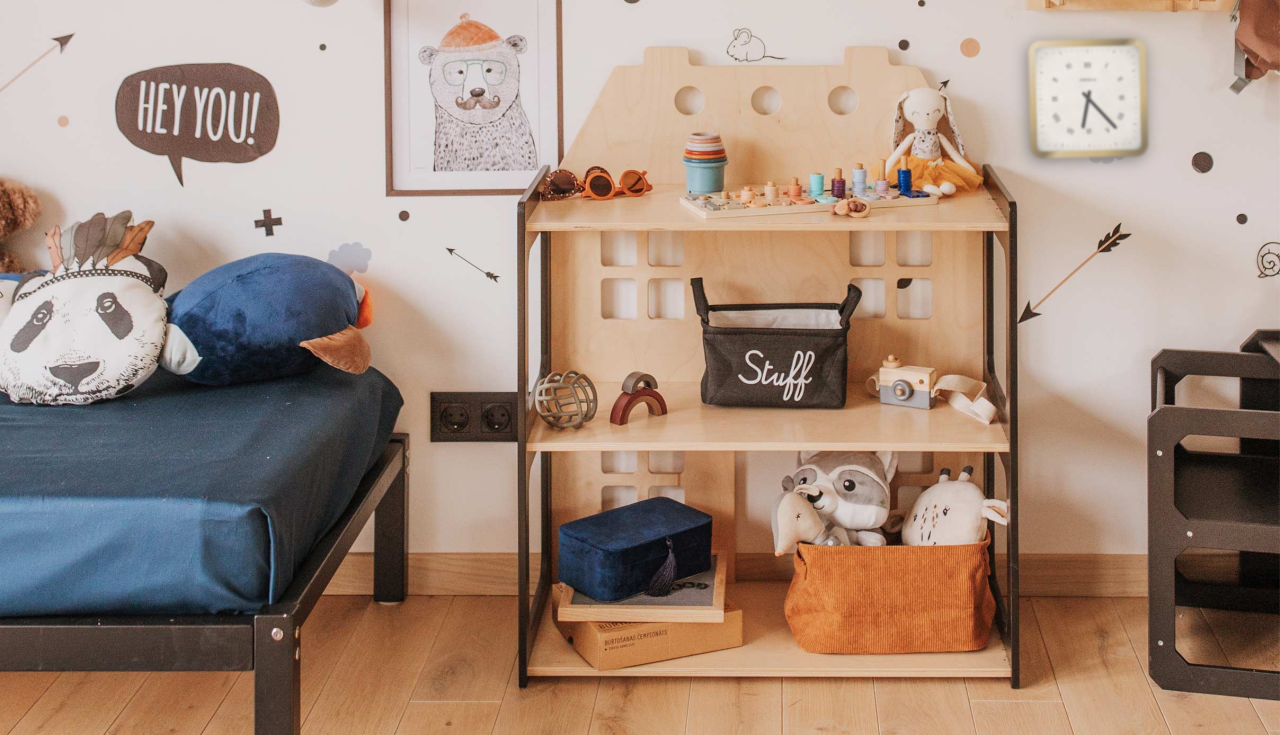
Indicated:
h=6 m=23
